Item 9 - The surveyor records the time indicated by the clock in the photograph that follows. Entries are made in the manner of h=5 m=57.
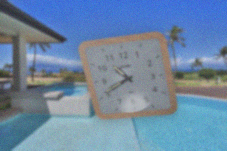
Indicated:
h=10 m=41
